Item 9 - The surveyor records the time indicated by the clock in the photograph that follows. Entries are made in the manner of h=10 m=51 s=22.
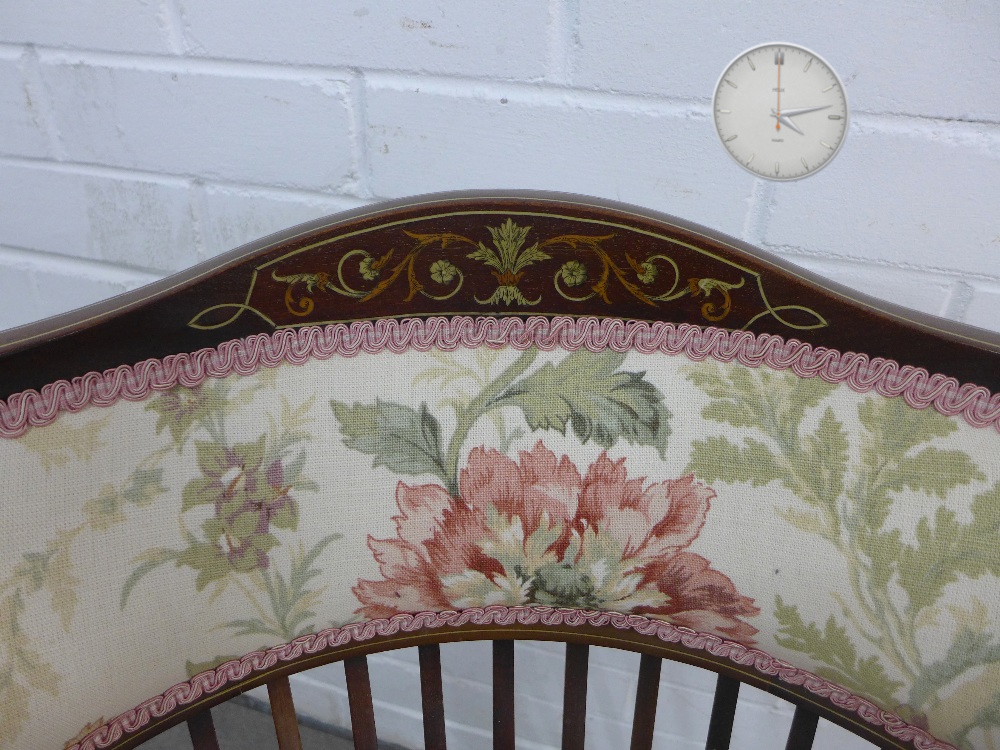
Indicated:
h=4 m=13 s=0
